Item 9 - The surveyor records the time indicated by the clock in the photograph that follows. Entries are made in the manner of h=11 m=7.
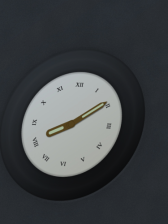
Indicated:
h=8 m=9
